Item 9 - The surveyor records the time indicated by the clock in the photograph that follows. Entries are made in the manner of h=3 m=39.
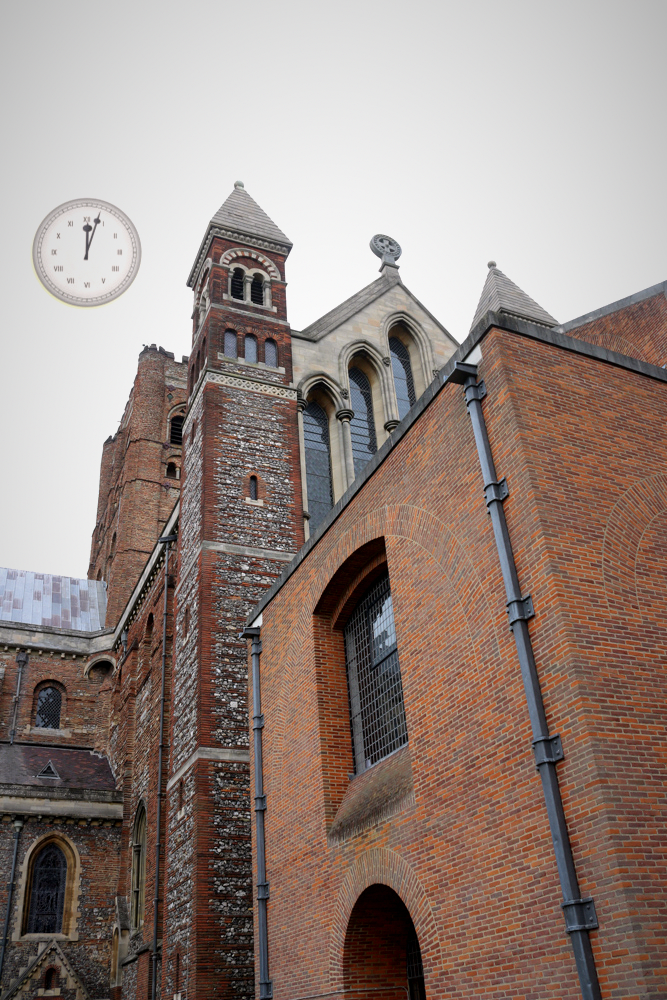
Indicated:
h=12 m=3
